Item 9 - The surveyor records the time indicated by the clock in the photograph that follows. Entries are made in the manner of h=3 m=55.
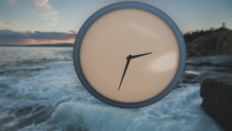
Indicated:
h=2 m=33
